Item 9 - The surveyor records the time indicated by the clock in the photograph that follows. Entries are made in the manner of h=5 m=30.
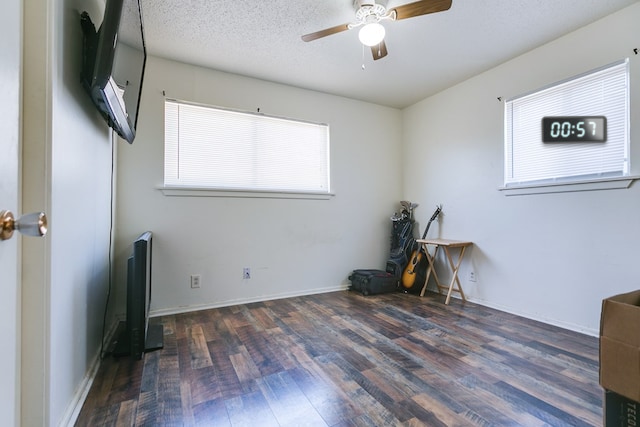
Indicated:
h=0 m=57
